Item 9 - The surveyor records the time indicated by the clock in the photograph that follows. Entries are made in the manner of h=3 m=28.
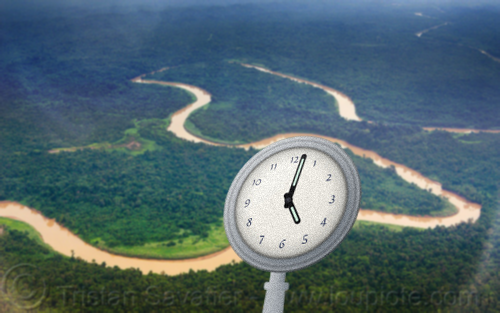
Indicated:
h=5 m=2
